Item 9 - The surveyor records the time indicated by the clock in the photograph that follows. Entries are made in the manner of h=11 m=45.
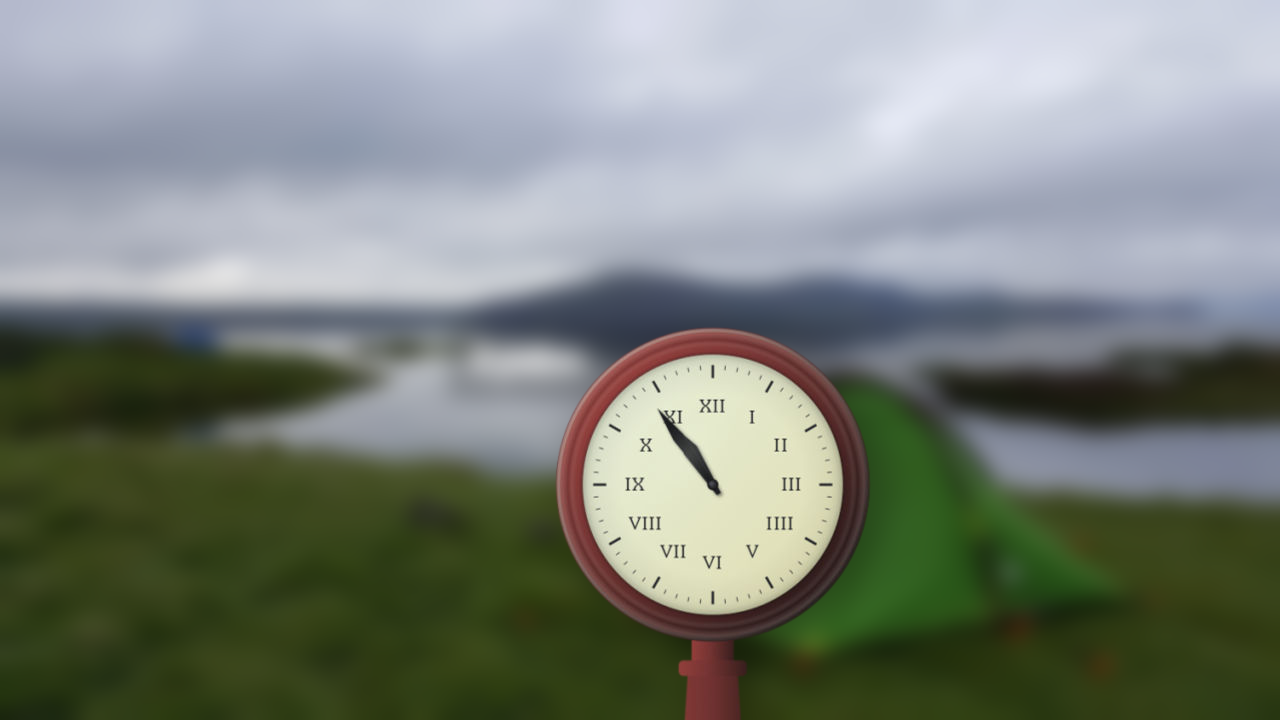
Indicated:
h=10 m=54
